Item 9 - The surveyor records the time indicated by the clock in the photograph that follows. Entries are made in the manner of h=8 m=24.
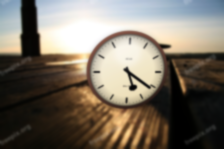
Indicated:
h=5 m=21
